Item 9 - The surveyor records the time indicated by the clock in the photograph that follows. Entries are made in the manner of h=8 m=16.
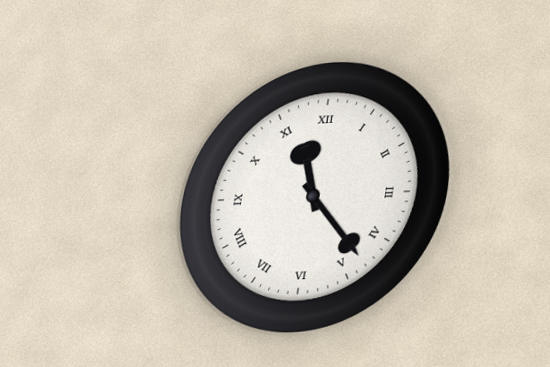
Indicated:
h=11 m=23
